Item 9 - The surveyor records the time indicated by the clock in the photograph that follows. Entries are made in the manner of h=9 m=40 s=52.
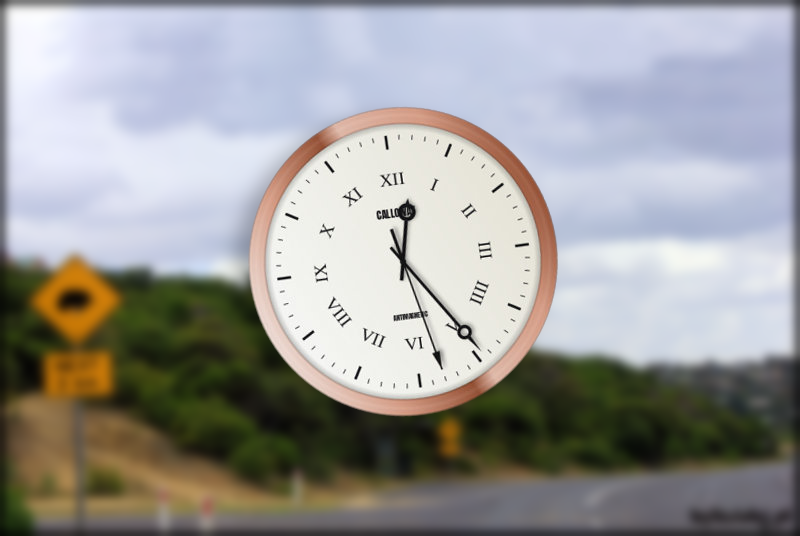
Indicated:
h=12 m=24 s=28
